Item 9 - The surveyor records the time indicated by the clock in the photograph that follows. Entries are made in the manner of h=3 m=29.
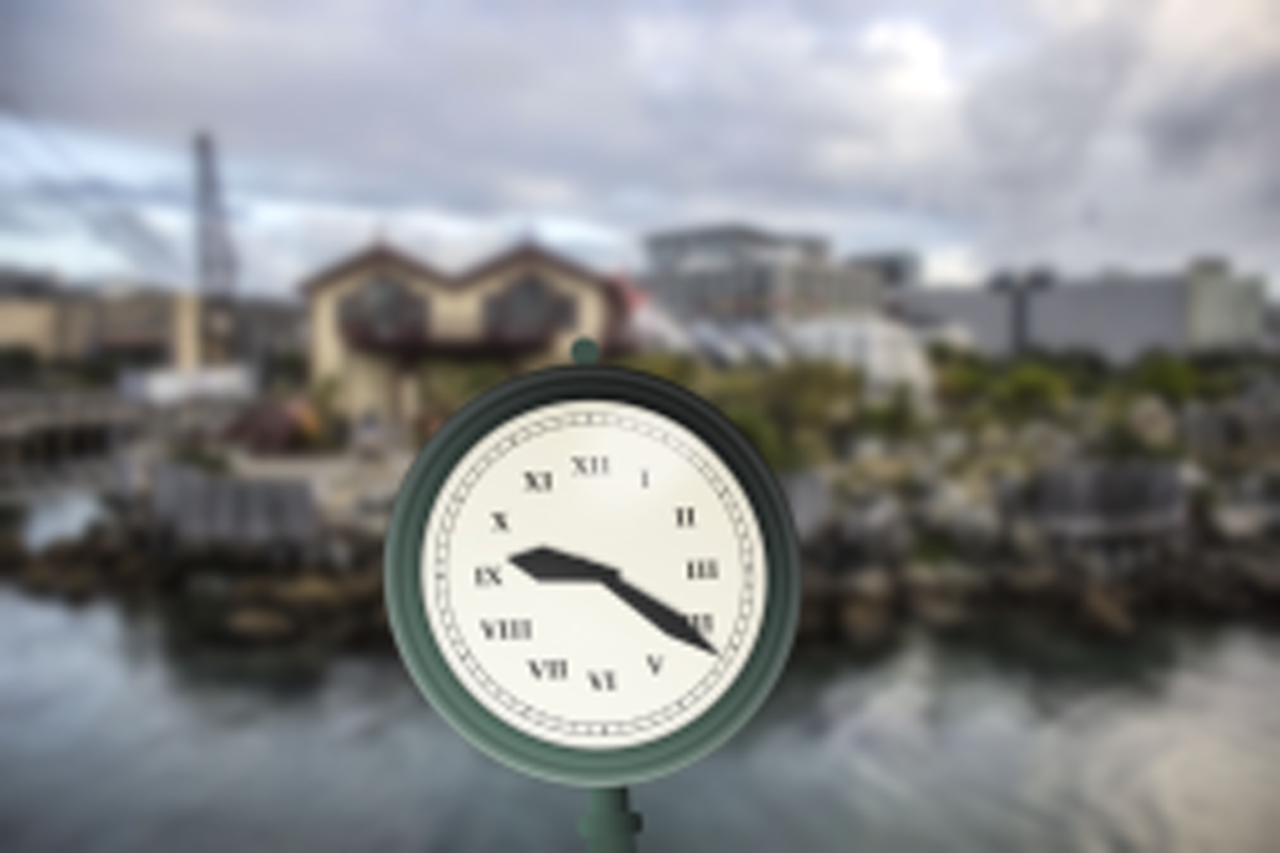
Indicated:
h=9 m=21
